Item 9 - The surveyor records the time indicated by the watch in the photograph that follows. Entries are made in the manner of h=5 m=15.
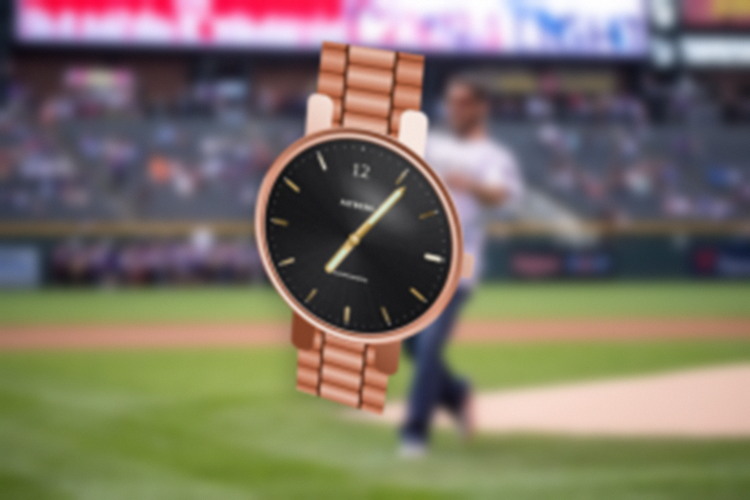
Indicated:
h=7 m=6
